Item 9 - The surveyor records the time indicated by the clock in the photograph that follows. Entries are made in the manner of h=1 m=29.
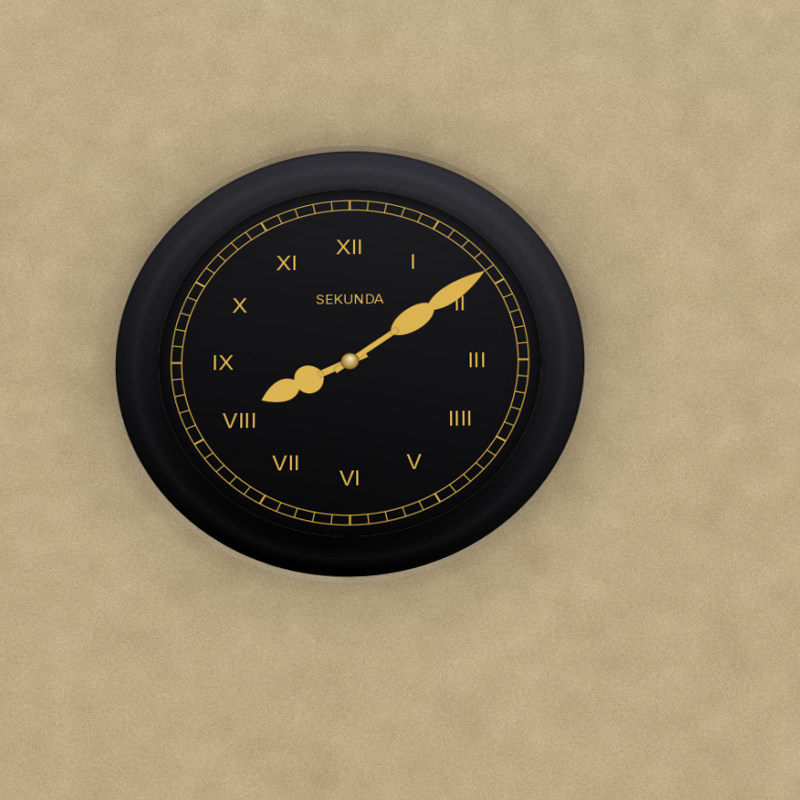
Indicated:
h=8 m=9
